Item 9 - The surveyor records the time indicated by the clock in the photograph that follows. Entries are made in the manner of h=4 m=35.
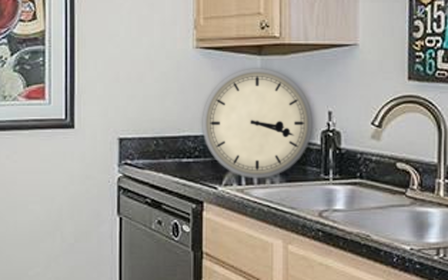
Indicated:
h=3 m=18
